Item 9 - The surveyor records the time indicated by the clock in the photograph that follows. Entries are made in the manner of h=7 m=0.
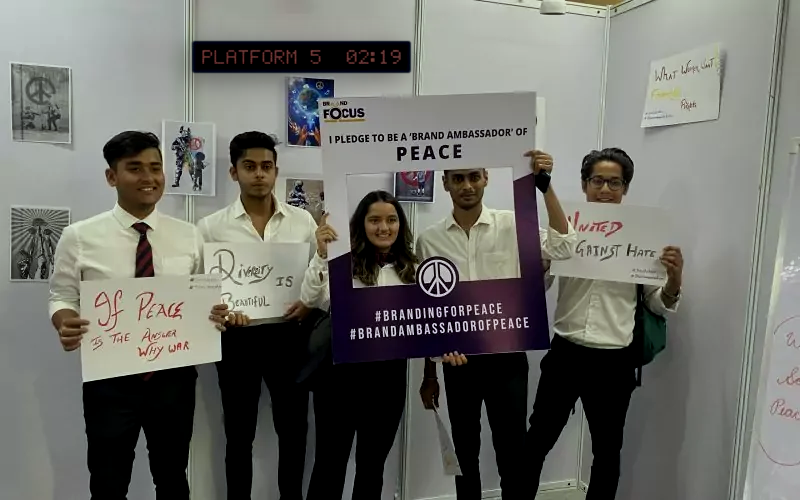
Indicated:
h=2 m=19
